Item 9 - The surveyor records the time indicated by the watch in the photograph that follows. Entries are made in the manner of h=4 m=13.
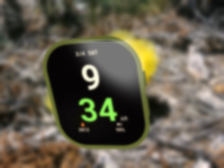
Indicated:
h=9 m=34
